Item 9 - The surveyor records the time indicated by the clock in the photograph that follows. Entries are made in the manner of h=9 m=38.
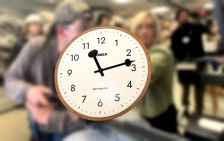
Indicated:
h=11 m=13
